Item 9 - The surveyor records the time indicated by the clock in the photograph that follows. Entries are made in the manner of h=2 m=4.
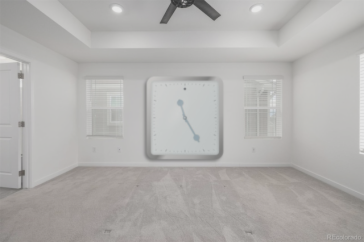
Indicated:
h=11 m=25
